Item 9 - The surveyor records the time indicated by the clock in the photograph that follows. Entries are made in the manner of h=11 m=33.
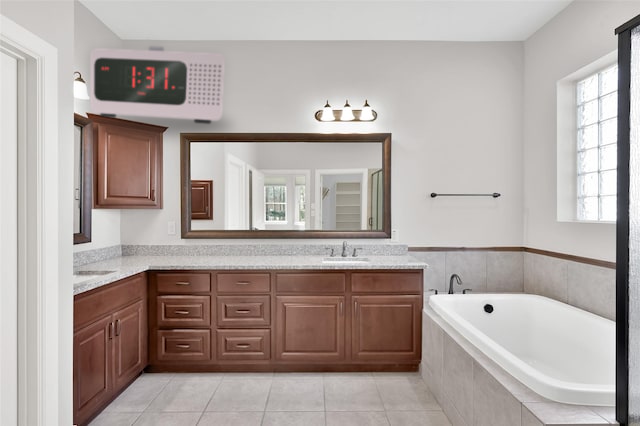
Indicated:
h=1 m=31
